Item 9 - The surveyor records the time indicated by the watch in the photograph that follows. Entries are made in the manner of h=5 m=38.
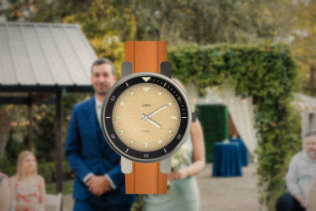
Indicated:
h=4 m=10
